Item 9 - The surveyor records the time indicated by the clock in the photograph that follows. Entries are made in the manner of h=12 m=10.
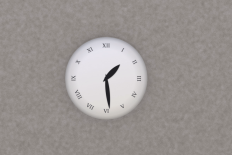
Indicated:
h=1 m=29
